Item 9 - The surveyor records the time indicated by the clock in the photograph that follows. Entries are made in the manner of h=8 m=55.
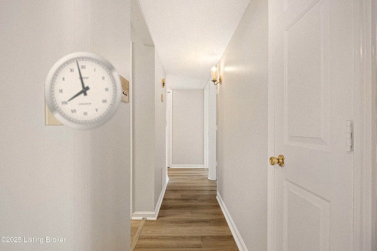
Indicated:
h=7 m=58
